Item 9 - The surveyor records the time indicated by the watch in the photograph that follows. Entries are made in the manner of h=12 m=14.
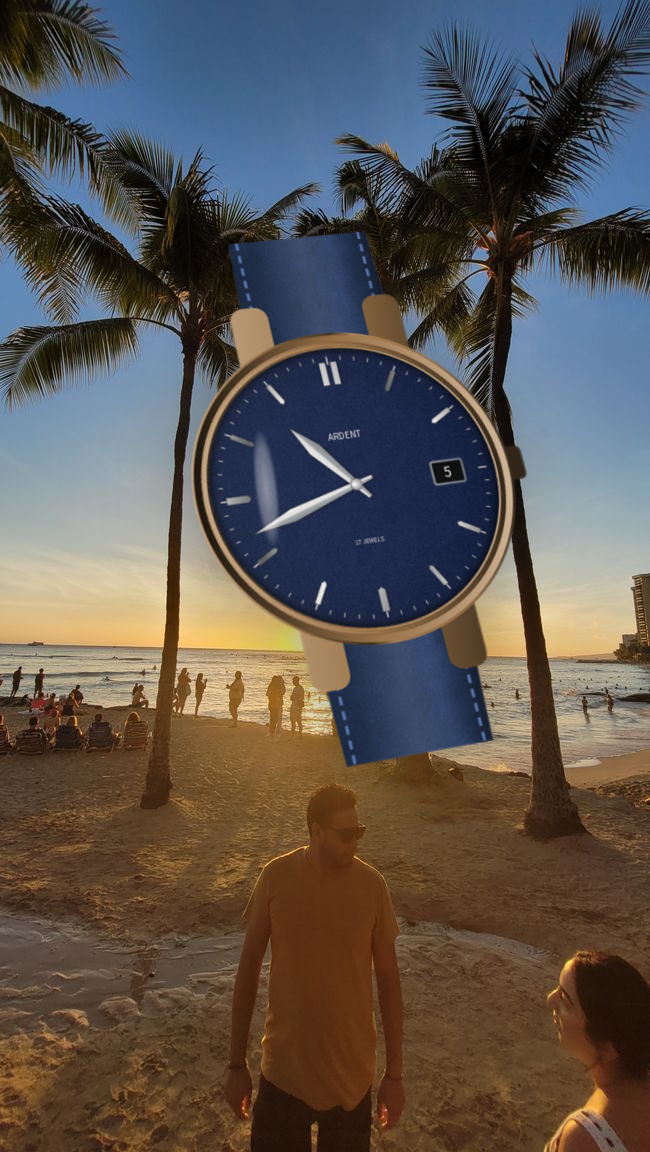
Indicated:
h=10 m=42
